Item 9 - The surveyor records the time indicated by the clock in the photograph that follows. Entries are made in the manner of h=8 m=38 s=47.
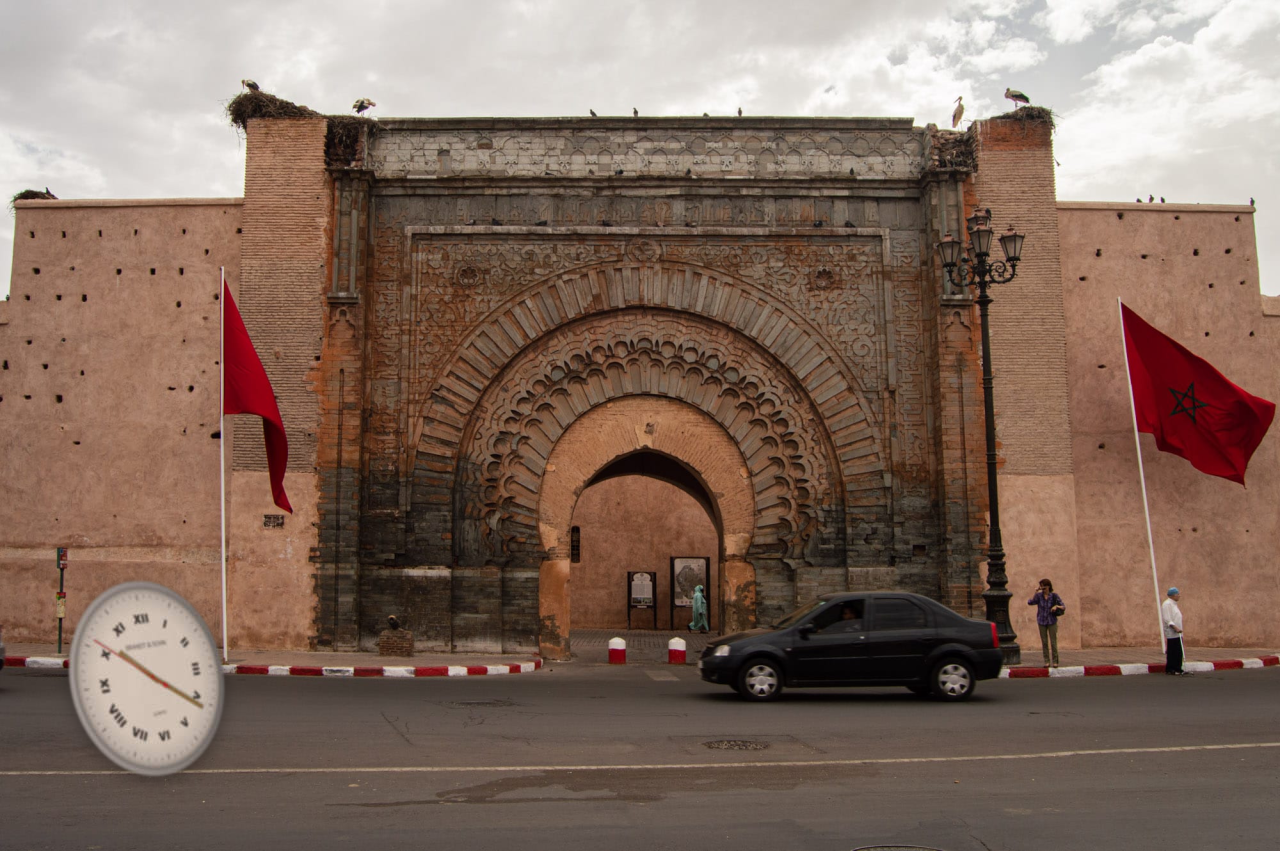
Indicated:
h=10 m=20 s=51
